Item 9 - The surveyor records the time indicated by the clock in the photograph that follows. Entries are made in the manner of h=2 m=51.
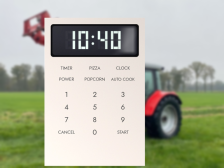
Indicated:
h=10 m=40
